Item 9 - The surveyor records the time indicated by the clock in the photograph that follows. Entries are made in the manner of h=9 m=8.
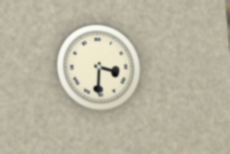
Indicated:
h=3 m=31
